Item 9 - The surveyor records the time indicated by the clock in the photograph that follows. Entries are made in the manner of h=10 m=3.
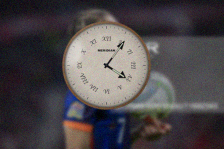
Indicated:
h=4 m=6
